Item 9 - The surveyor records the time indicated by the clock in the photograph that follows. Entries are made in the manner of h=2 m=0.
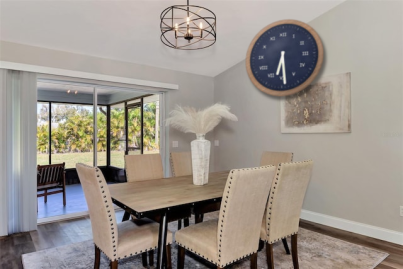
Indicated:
h=6 m=29
